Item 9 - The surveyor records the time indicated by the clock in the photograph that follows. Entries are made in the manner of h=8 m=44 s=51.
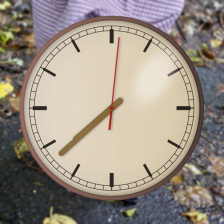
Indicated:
h=7 m=38 s=1
